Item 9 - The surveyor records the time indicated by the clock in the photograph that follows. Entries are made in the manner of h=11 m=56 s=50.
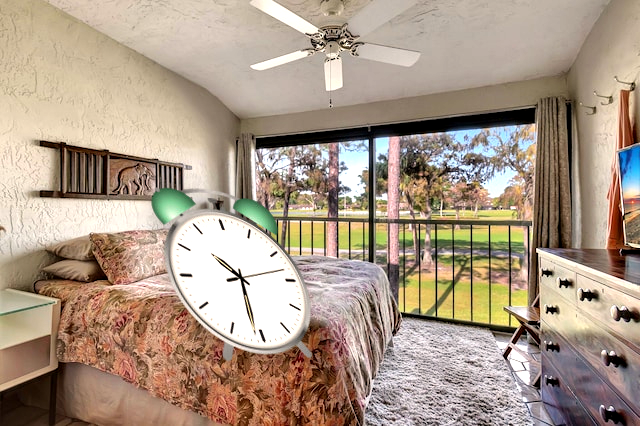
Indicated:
h=10 m=31 s=13
